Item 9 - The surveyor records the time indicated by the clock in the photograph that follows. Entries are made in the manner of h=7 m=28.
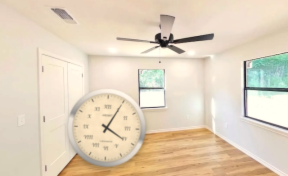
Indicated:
h=4 m=5
